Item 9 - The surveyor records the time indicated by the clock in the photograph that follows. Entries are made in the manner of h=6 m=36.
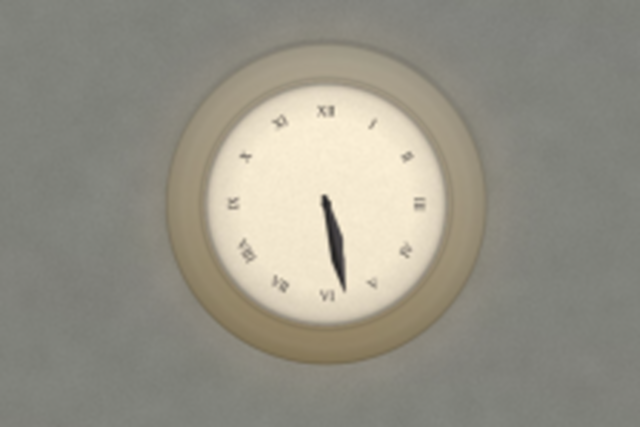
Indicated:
h=5 m=28
